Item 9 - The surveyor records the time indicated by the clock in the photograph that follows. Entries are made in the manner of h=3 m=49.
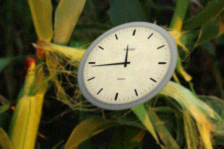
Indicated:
h=11 m=44
